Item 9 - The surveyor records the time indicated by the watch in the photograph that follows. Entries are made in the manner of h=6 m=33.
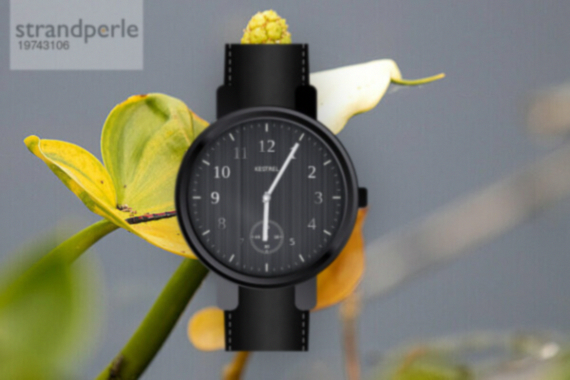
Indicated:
h=6 m=5
